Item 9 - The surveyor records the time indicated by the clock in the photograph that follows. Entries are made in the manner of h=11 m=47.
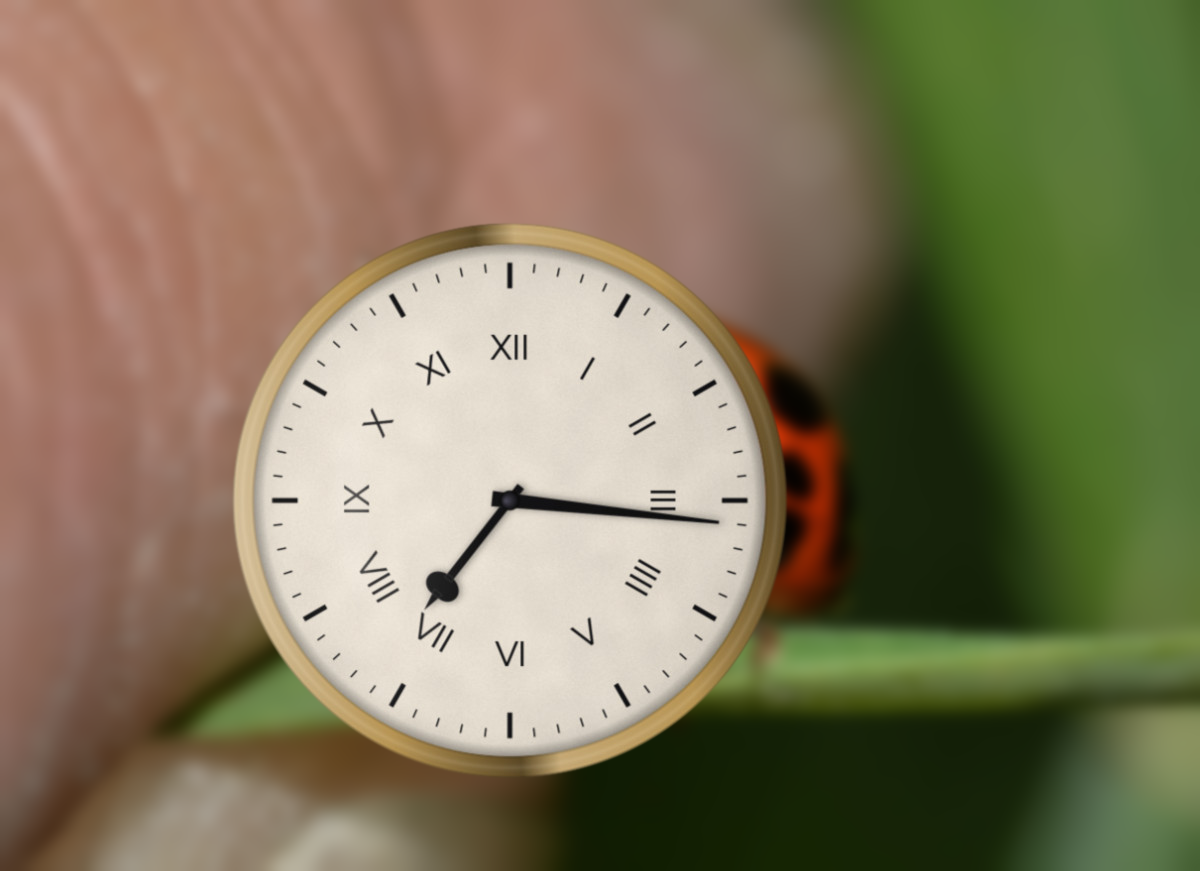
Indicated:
h=7 m=16
